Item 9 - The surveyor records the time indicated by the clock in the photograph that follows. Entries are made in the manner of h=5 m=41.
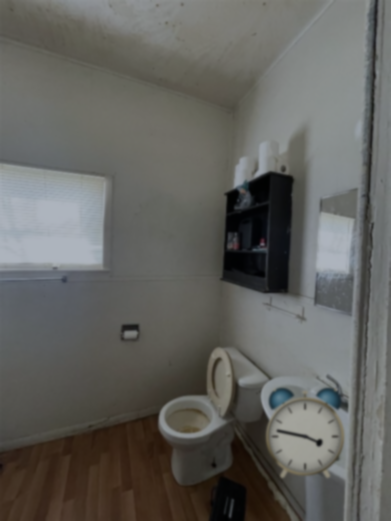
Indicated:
h=3 m=47
